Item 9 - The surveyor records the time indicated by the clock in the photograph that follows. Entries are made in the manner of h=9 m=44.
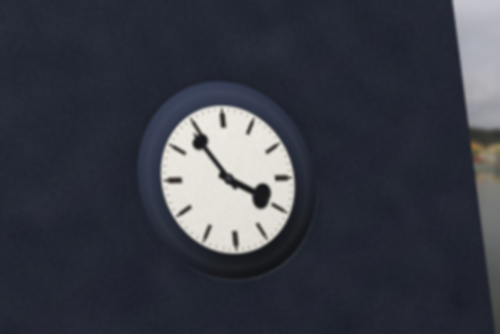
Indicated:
h=3 m=54
